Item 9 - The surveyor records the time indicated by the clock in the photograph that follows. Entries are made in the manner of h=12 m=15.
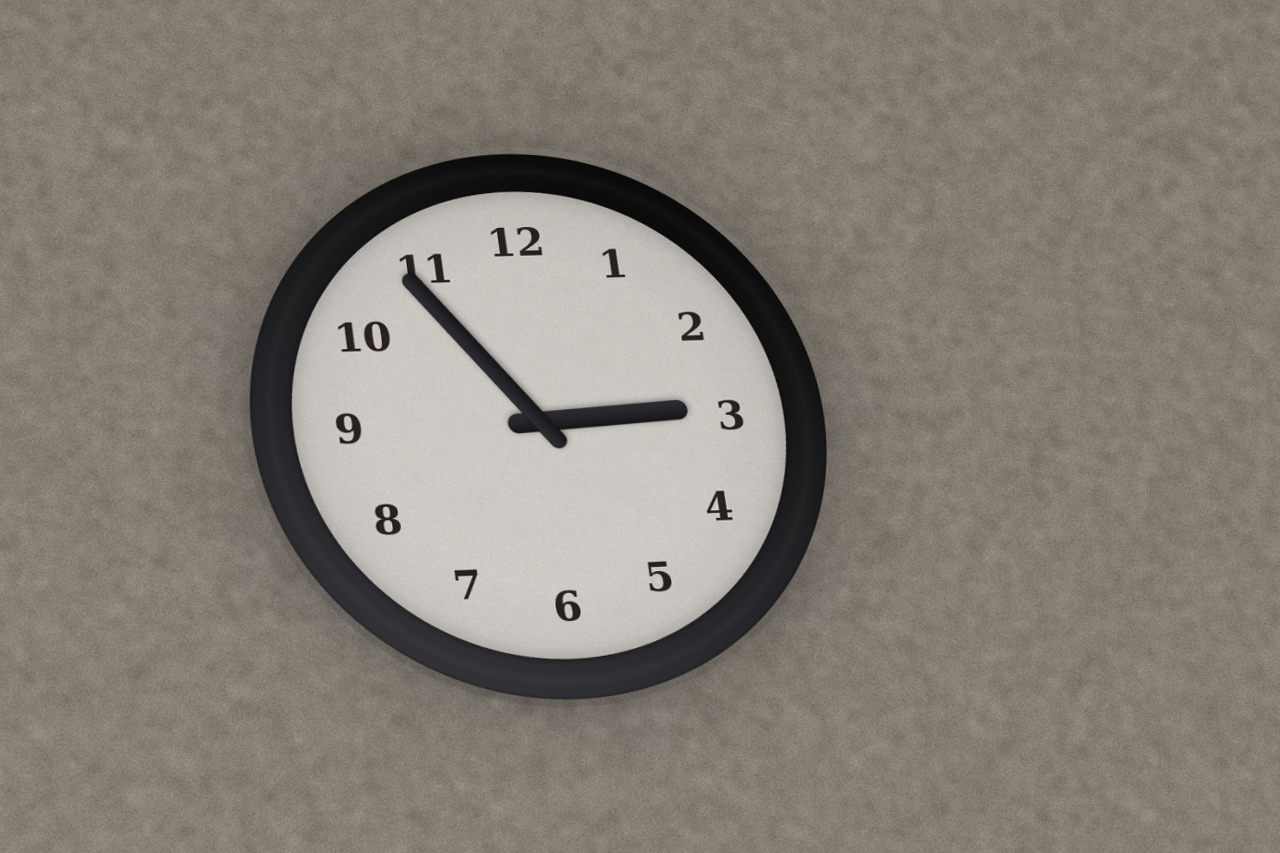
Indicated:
h=2 m=54
